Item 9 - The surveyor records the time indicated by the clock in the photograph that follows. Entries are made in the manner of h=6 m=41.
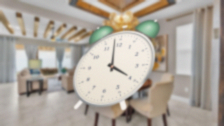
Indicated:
h=3 m=58
